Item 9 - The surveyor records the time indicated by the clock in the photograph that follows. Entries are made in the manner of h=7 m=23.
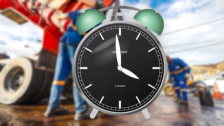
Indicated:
h=3 m=59
